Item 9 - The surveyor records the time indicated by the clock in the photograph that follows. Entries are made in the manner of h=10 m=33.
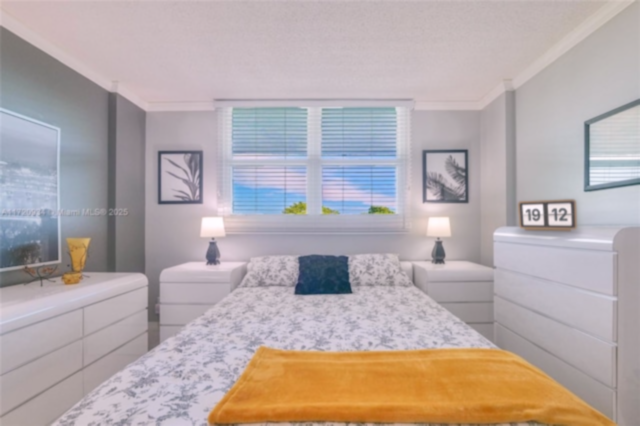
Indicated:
h=19 m=12
